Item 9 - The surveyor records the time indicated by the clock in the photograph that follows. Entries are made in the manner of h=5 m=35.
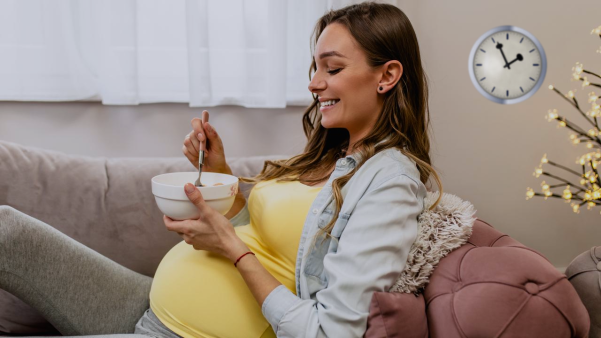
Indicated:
h=1 m=56
